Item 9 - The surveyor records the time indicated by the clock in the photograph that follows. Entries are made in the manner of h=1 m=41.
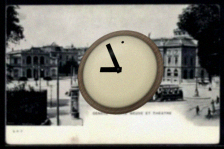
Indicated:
h=8 m=55
